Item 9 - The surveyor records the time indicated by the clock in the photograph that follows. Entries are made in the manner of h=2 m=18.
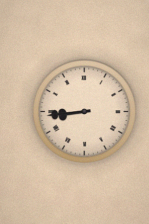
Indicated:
h=8 m=44
